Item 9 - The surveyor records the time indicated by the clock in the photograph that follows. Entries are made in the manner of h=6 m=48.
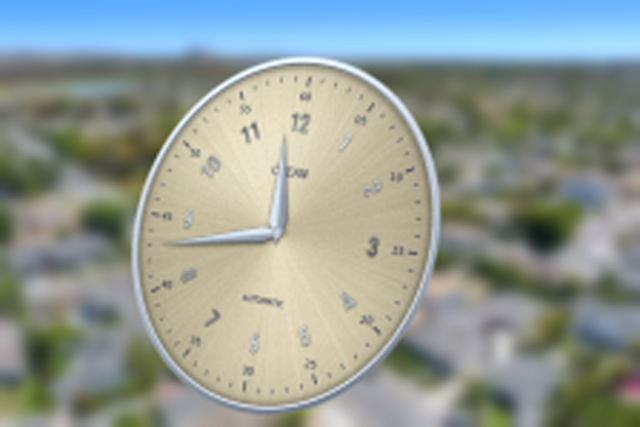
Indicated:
h=11 m=43
